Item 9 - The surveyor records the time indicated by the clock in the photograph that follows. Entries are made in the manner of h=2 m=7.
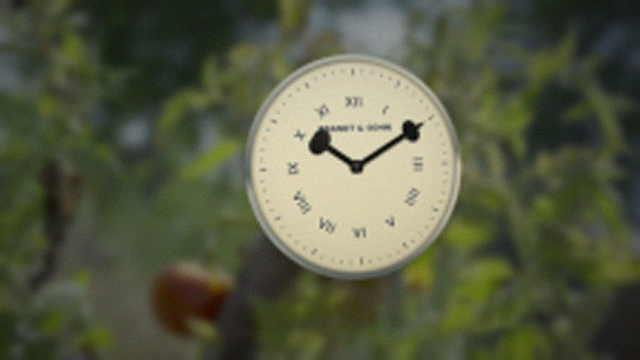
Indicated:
h=10 m=10
